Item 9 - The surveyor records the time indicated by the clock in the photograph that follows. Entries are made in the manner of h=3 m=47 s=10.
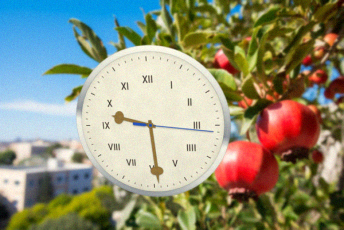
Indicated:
h=9 m=29 s=16
